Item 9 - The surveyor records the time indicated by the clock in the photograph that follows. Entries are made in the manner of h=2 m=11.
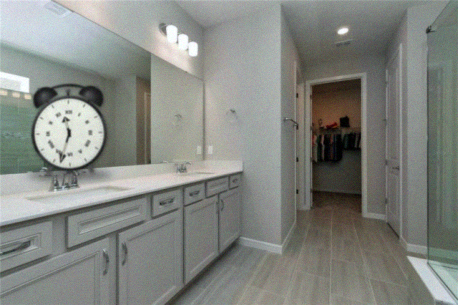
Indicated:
h=11 m=33
